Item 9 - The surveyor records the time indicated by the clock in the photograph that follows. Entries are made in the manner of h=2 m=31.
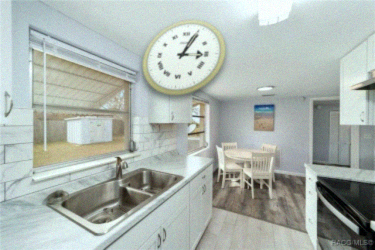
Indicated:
h=3 m=4
